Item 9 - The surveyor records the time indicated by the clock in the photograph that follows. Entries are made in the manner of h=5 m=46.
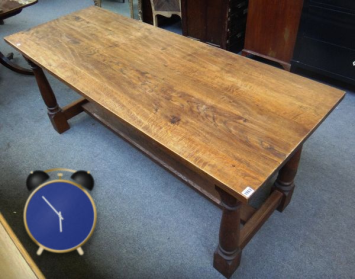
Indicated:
h=5 m=53
